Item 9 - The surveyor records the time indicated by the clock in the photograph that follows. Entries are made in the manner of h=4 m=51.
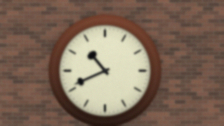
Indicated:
h=10 m=41
